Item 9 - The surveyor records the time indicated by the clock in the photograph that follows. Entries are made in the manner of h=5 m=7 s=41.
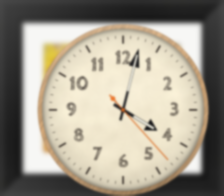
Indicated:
h=4 m=2 s=23
